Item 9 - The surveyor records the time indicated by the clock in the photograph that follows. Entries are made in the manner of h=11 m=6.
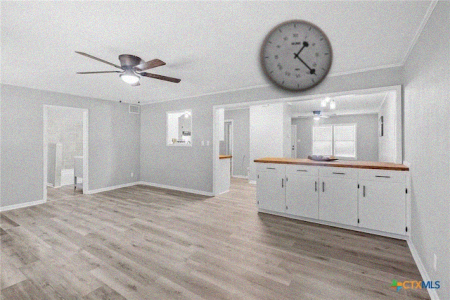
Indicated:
h=1 m=23
